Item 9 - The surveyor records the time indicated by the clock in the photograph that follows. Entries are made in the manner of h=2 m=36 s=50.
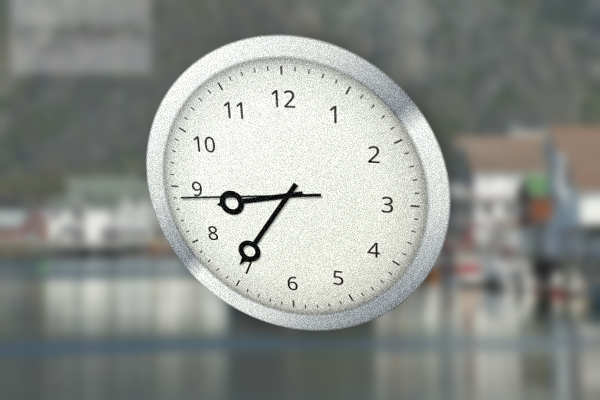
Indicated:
h=8 m=35 s=44
